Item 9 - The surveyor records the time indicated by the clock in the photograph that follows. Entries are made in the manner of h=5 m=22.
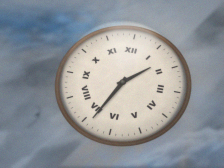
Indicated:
h=1 m=34
